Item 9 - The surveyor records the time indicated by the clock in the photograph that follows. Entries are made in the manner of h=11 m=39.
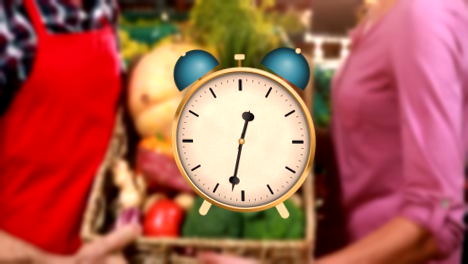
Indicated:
h=12 m=32
